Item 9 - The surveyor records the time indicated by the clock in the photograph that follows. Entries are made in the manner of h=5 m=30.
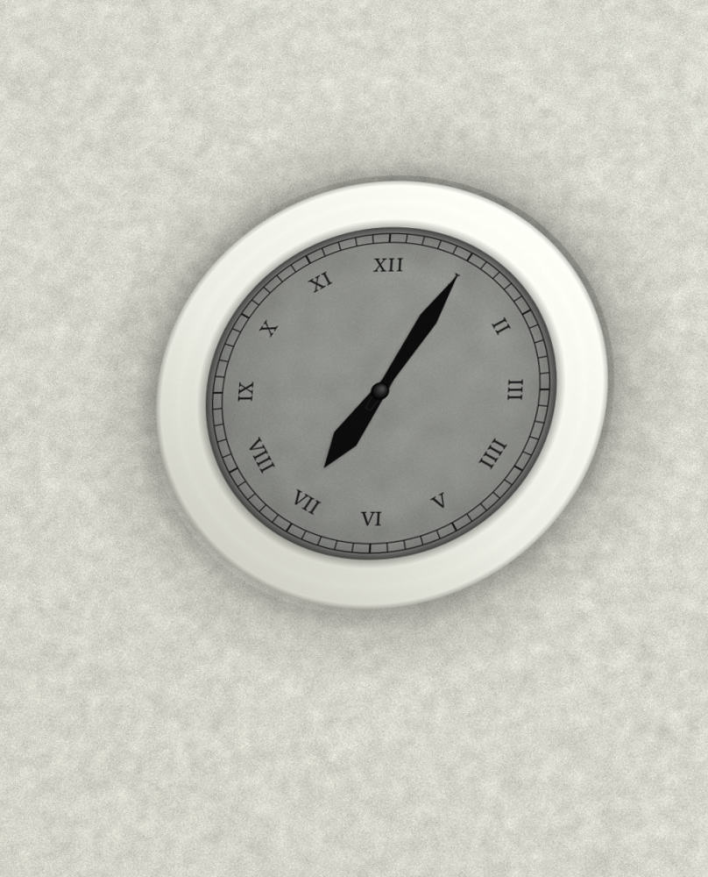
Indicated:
h=7 m=5
